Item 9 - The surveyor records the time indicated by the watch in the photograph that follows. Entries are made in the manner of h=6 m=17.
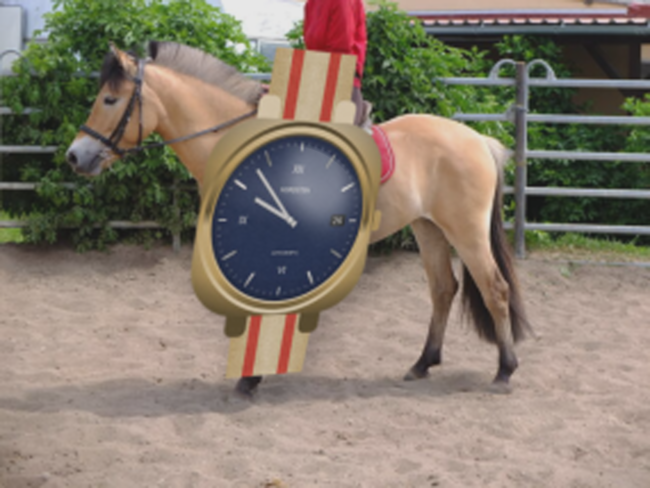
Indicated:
h=9 m=53
